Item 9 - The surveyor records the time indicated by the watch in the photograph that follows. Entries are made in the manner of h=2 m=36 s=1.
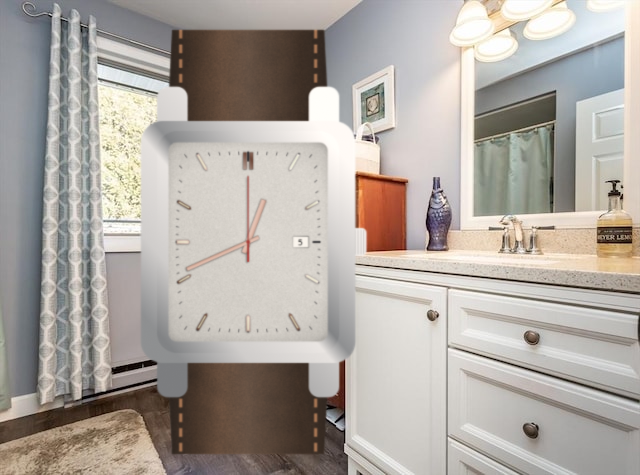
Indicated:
h=12 m=41 s=0
